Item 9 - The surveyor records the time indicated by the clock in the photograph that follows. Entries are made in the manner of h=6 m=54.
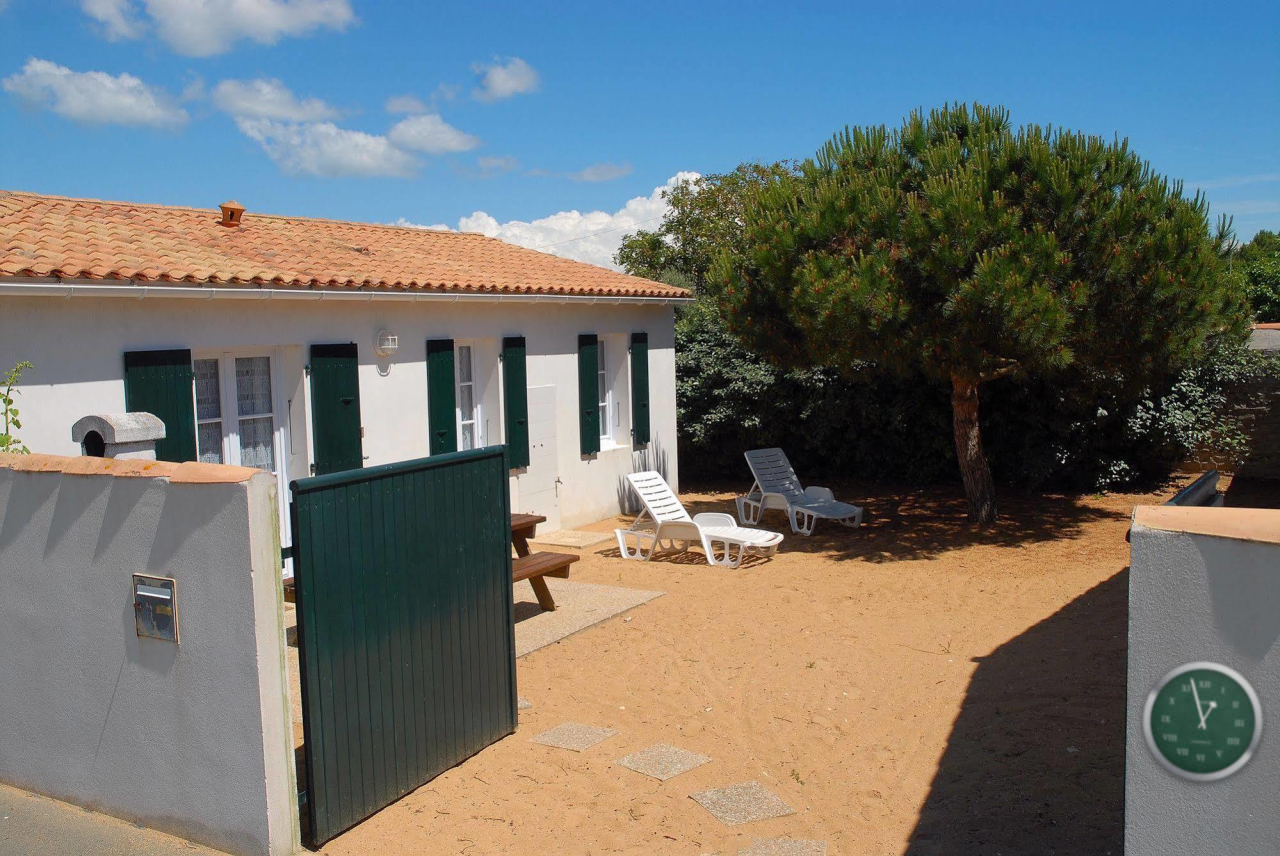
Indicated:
h=12 m=57
